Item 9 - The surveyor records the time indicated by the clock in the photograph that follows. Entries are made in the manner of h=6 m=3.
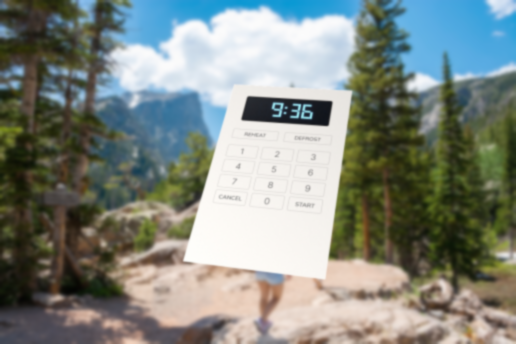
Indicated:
h=9 m=36
